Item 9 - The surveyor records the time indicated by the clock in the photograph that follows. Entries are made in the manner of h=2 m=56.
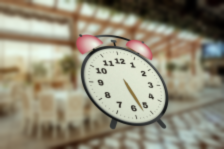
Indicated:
h=5 m=27
